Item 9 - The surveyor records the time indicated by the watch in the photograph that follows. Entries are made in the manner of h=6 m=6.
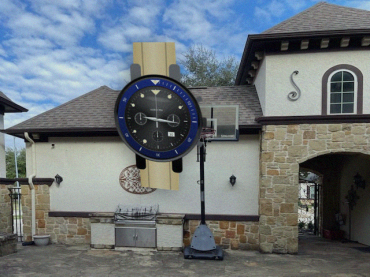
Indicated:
h=9 m=16
